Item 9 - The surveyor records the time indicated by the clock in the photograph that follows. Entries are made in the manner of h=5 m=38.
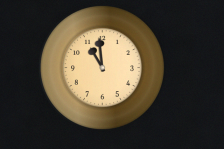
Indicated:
h=10 m=59
